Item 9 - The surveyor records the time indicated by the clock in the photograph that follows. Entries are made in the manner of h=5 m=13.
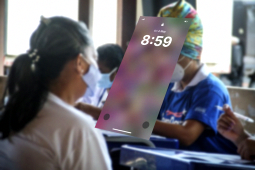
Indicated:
h=8 m=59
